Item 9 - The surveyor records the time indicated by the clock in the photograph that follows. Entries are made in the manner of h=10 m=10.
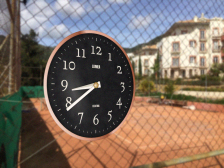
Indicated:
h=8 m=39
